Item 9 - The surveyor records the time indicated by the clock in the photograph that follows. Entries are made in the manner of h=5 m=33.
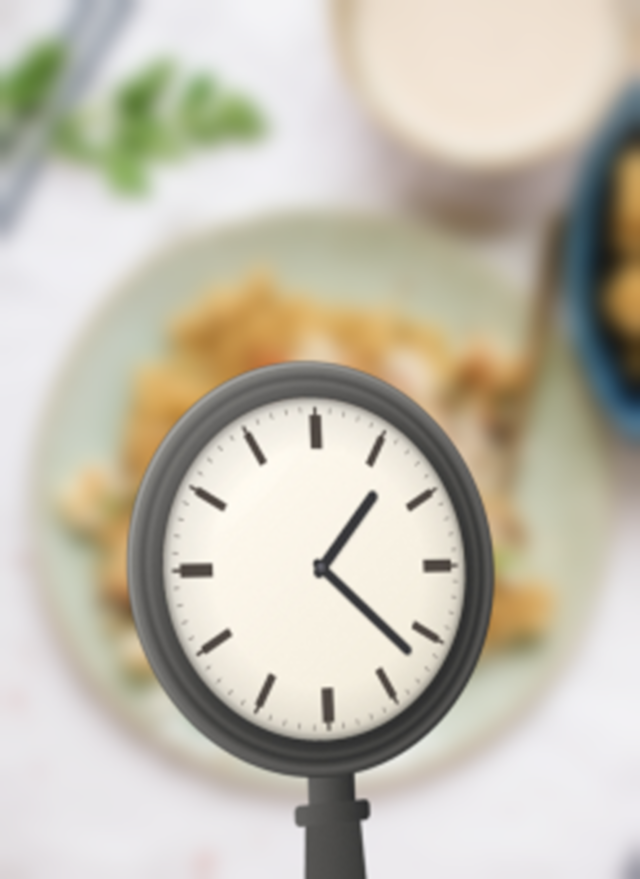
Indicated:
h=1 m=22
